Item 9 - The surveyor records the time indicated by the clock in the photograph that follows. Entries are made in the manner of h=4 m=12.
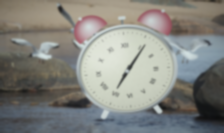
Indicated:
h=7 m=6
